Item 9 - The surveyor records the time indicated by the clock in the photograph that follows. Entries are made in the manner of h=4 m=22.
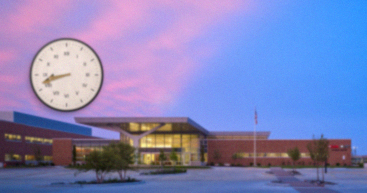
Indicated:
h=8 m=42
